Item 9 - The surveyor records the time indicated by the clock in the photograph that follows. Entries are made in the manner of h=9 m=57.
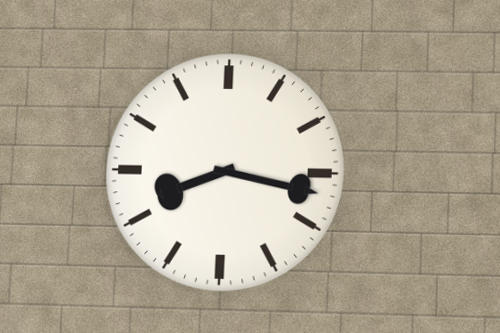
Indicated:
h=8 m=17
